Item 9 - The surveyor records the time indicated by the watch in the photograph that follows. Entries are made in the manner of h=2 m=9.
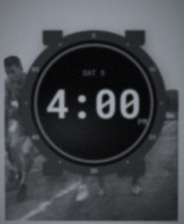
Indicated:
h=4 m=0
